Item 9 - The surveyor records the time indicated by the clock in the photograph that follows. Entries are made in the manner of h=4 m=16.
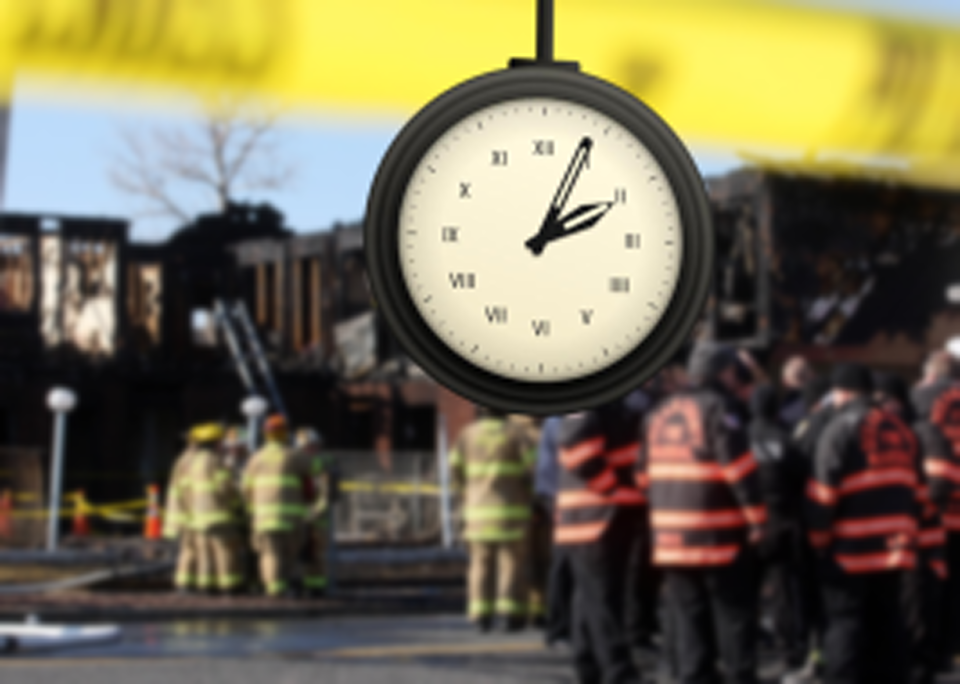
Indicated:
h=2 m=4
